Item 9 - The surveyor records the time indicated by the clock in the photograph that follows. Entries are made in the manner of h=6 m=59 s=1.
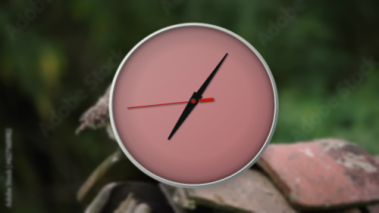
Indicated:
h=7 m=5 s=44
